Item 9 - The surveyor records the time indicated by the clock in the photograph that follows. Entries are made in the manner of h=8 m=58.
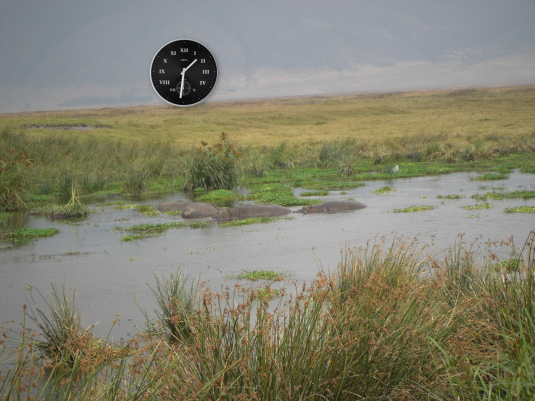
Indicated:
h=1 m=31
